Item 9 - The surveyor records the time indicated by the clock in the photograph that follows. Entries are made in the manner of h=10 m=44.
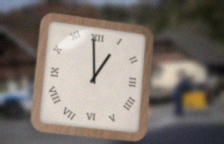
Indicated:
h=12 m=59
